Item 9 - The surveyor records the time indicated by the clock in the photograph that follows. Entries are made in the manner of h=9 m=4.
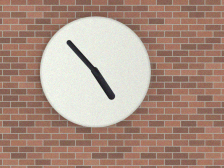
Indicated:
h=4 m=53
